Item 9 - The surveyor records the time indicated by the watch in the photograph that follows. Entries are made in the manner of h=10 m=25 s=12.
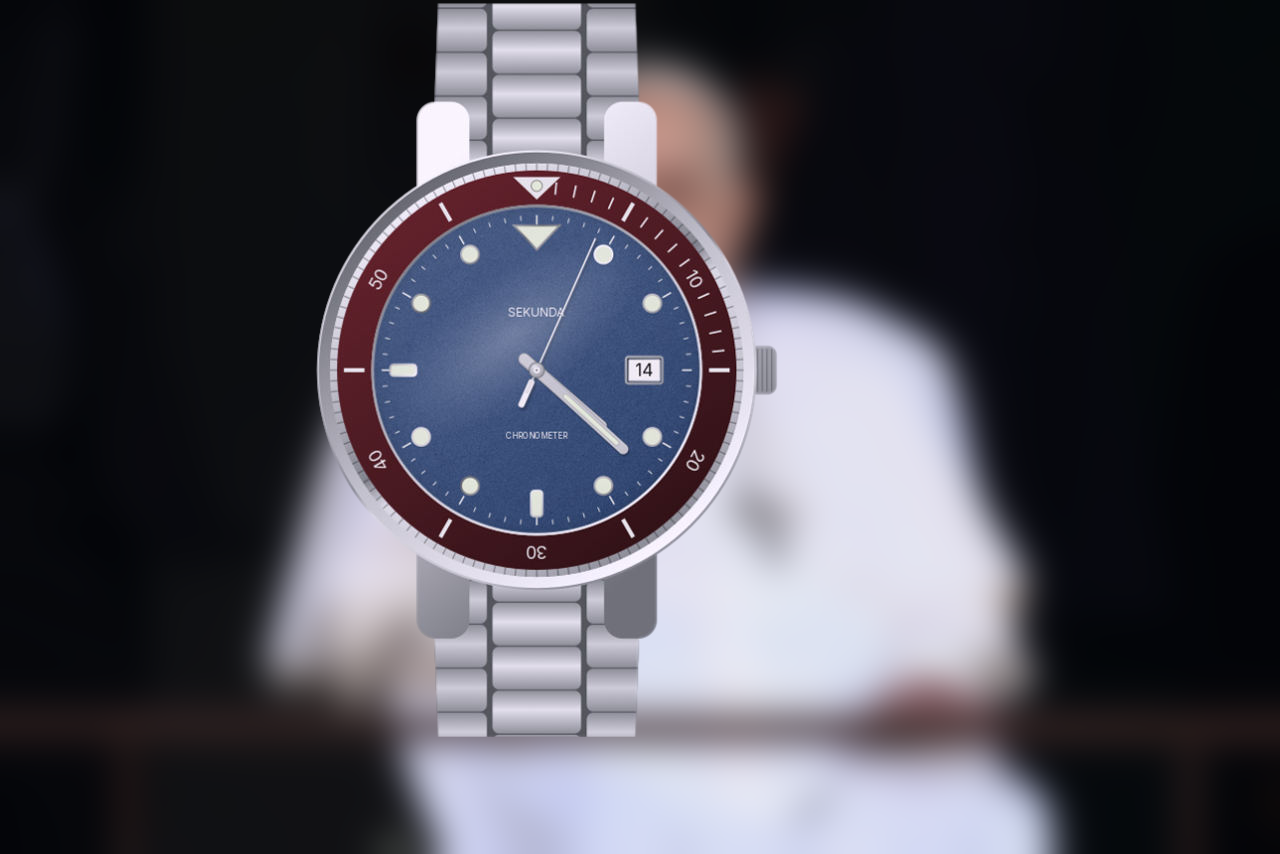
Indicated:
h=4 m=22 s=4
